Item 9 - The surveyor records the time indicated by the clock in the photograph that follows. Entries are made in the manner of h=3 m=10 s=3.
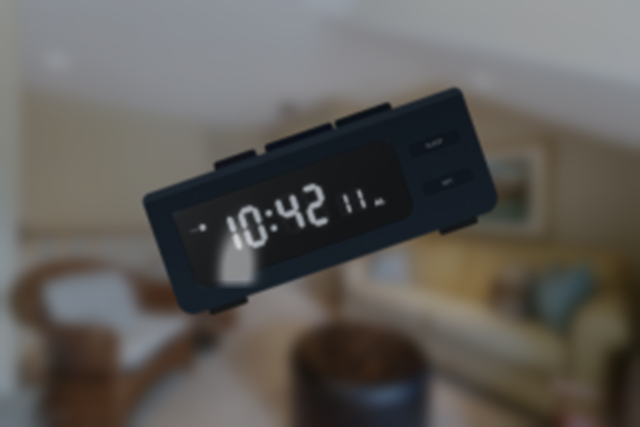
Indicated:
h=10 m=42 s=11
